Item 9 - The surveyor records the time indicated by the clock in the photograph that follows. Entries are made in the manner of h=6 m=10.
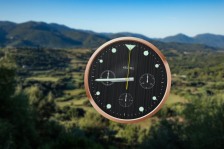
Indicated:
h=8 m=44
